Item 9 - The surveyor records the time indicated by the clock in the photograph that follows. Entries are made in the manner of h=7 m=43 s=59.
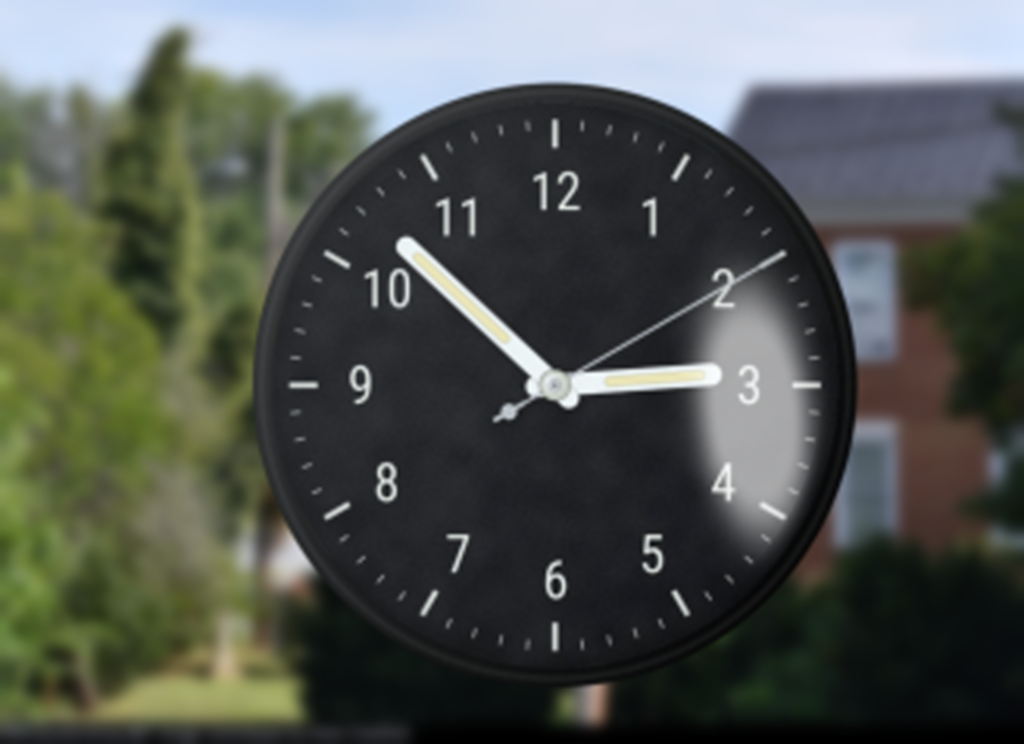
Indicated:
h=2 m=52 s=10
